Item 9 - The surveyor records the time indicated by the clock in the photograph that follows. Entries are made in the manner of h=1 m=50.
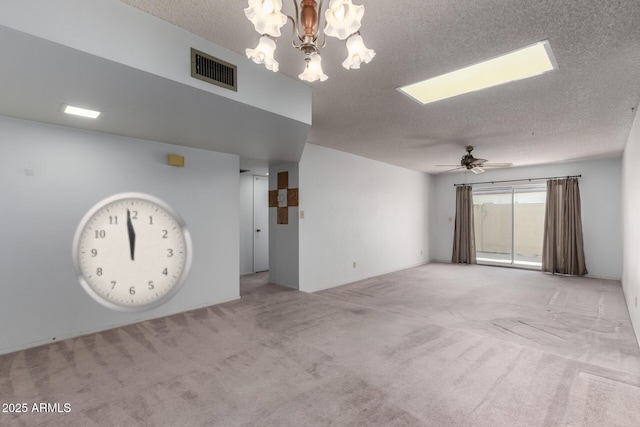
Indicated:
h=11 m=59
